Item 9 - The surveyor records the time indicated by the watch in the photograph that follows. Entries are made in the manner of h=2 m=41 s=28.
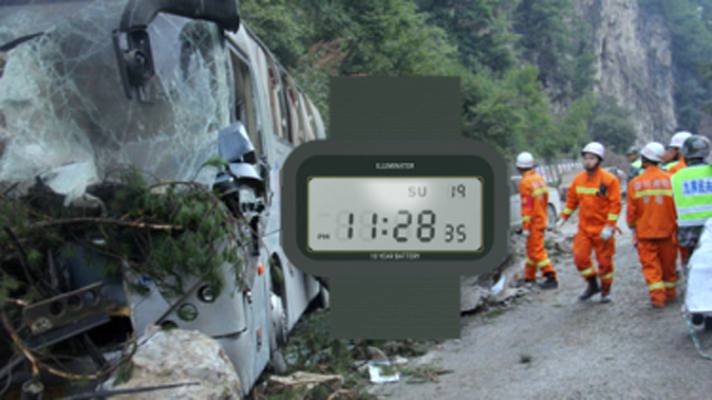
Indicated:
h=11 m=28 s=35
